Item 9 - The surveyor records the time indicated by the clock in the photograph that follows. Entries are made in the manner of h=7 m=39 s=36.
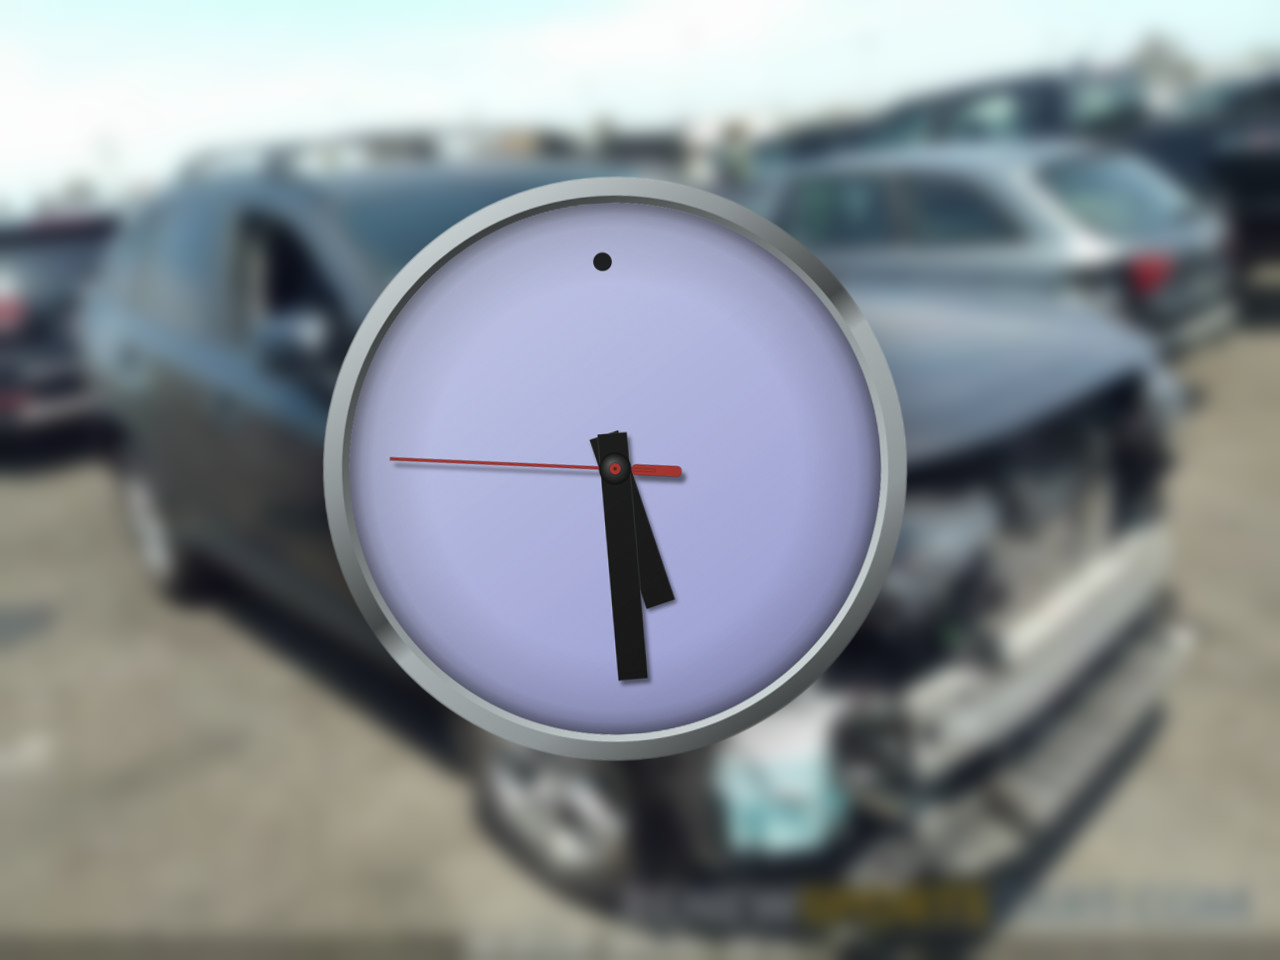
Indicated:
h=5 m=29 s=46
